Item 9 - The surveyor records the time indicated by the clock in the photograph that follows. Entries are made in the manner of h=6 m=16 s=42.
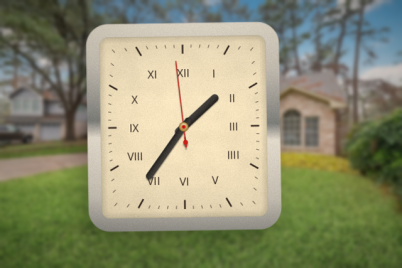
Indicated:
h=1 m=35 s=59
